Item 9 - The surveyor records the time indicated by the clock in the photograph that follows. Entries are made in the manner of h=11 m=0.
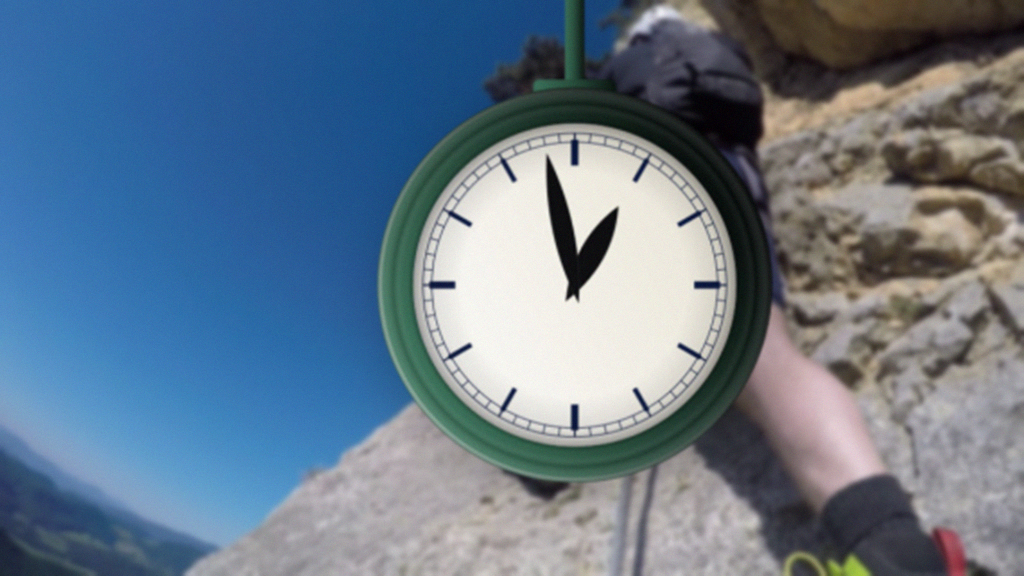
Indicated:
h=12 m=58
